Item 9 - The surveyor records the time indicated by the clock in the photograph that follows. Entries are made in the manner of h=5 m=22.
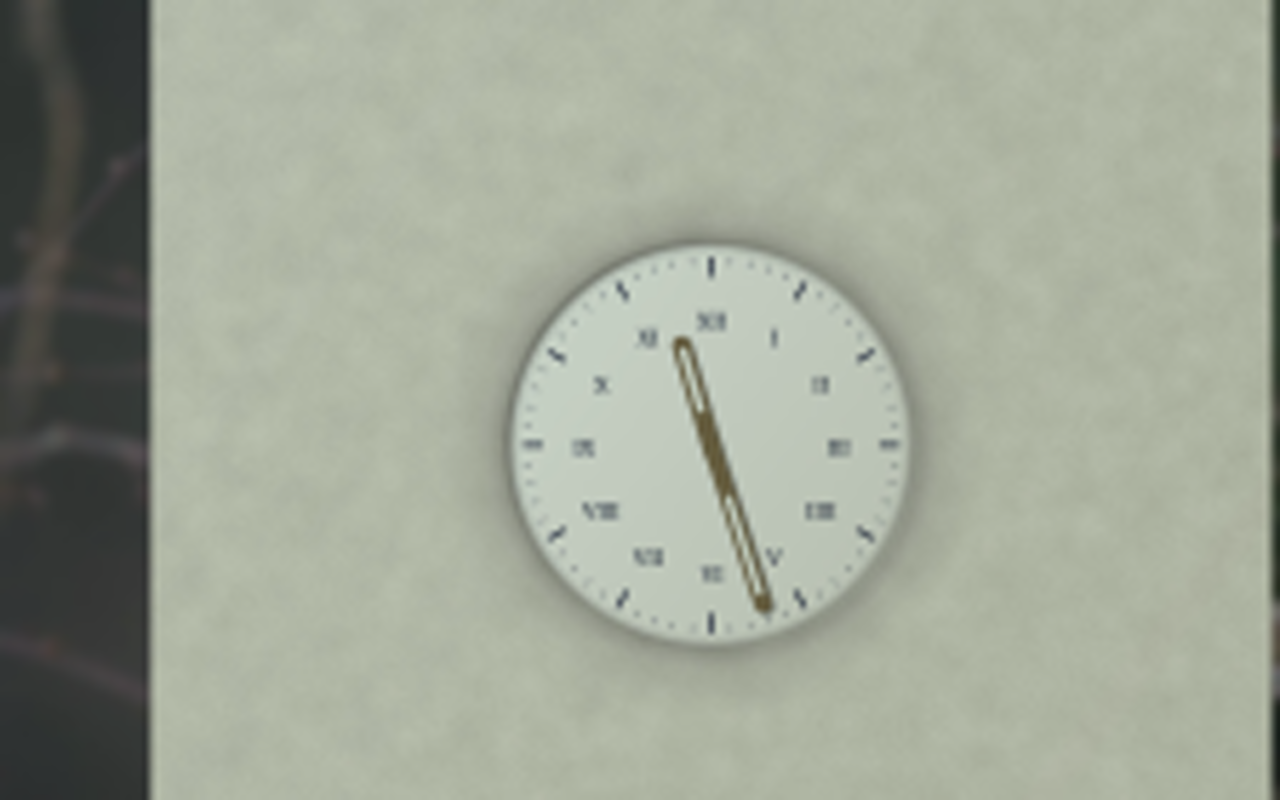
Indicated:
h=11 m=27
